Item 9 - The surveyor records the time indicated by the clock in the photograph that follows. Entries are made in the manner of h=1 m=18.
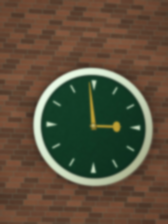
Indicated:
h=2 m=59
